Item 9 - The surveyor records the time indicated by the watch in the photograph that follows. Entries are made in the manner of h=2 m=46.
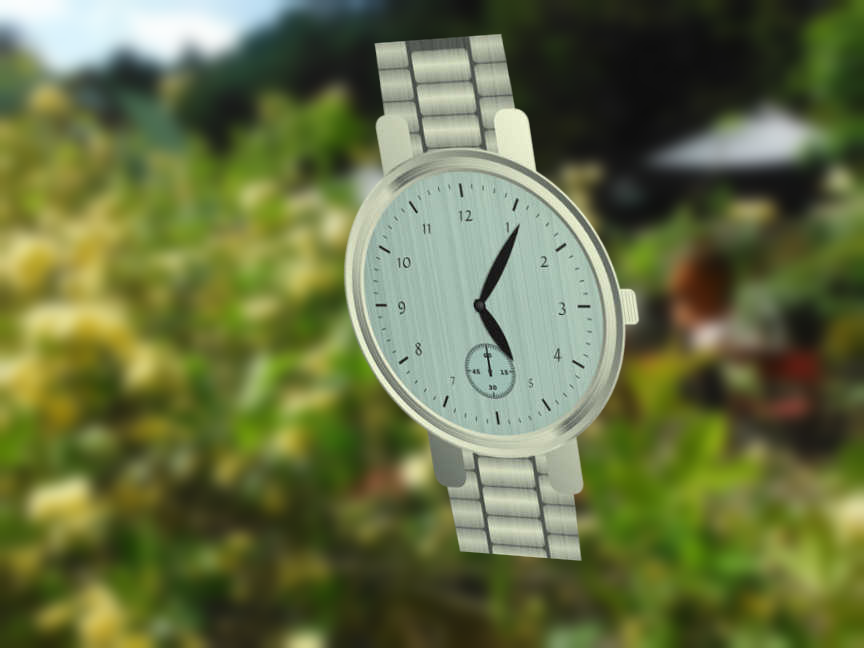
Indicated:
h=5 m=6
